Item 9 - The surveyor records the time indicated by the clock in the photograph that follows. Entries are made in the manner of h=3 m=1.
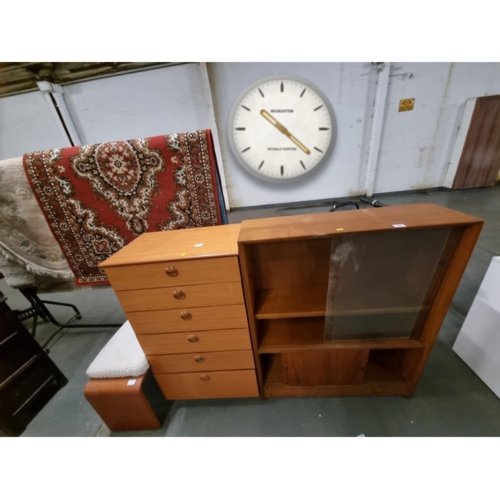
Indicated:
h=10 m=22
